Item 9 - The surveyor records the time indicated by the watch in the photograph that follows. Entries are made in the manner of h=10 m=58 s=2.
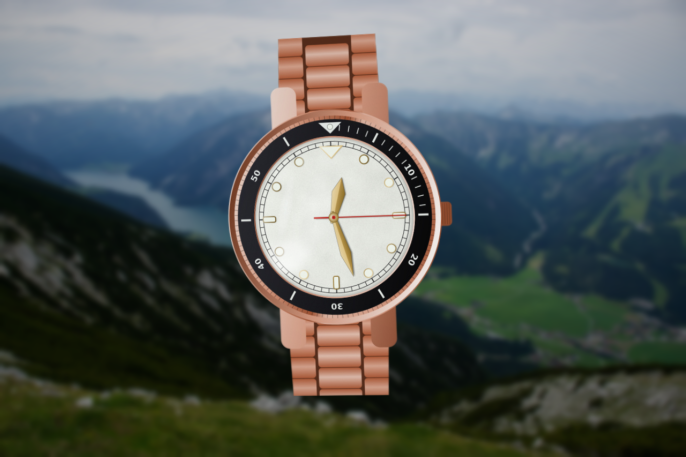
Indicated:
h=12 m=27 s=15
